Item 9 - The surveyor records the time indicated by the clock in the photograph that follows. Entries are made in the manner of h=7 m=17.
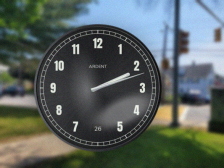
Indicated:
h=2 m=12
